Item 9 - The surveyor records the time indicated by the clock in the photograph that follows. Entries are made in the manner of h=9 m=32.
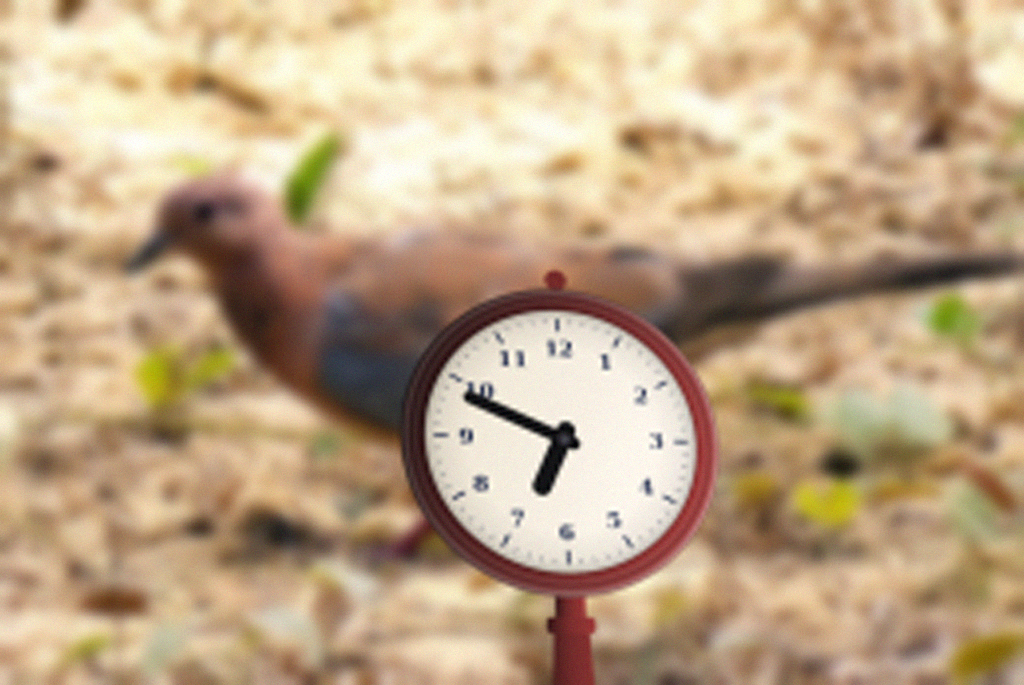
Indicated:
h=6 m=49
